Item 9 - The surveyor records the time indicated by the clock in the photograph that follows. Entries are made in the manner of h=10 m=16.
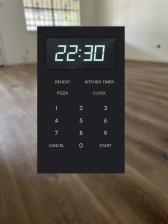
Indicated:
h=22 m=30
